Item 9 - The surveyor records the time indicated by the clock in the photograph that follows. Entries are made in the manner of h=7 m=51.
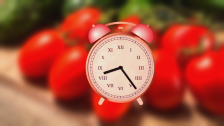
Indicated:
h=8 m=24
